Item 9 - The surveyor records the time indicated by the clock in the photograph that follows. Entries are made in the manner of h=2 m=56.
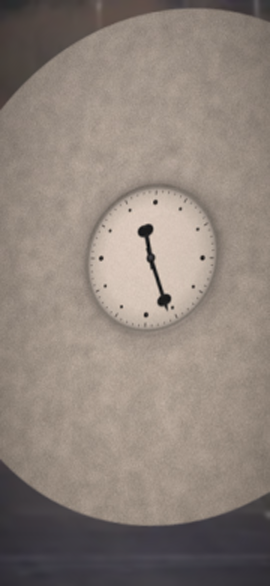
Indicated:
h=11 m=26
